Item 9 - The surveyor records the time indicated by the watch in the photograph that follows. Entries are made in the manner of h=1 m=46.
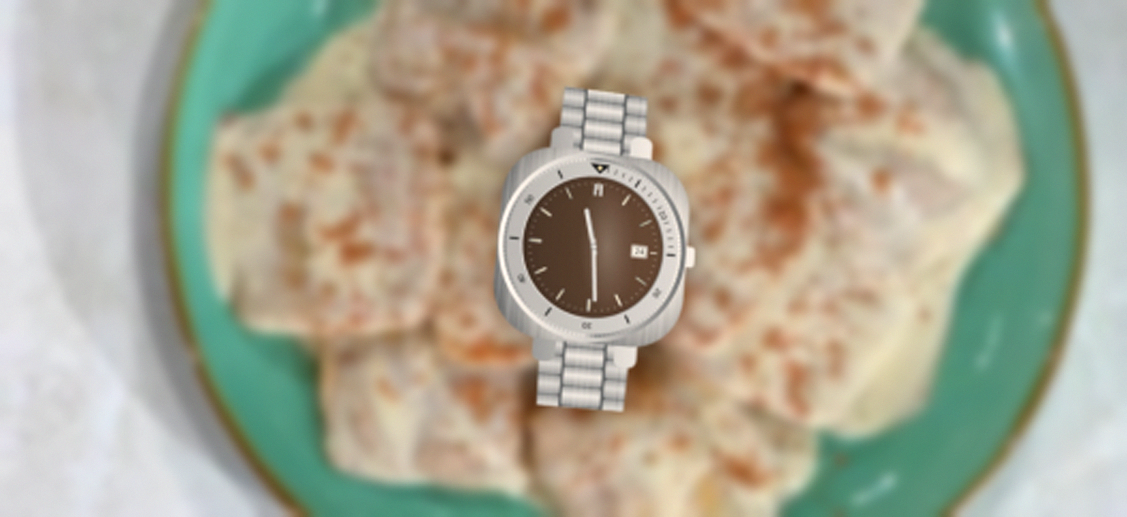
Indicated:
h=11 m=29
